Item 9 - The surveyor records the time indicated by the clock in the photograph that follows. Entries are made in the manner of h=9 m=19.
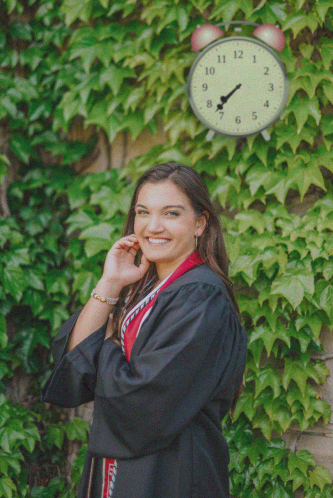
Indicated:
h=7 m=37
